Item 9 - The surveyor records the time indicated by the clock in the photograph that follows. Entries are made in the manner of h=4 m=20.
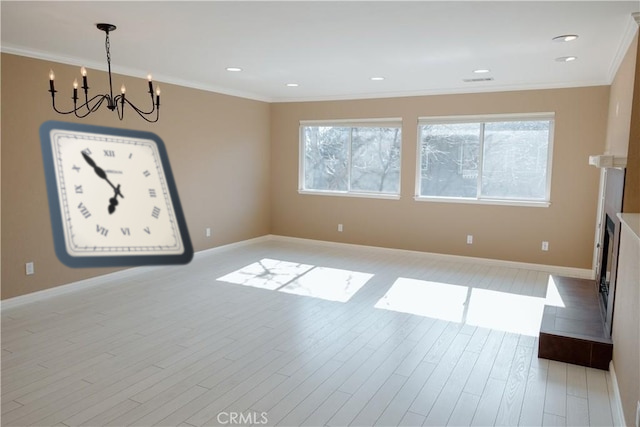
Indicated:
h=6 m=54
